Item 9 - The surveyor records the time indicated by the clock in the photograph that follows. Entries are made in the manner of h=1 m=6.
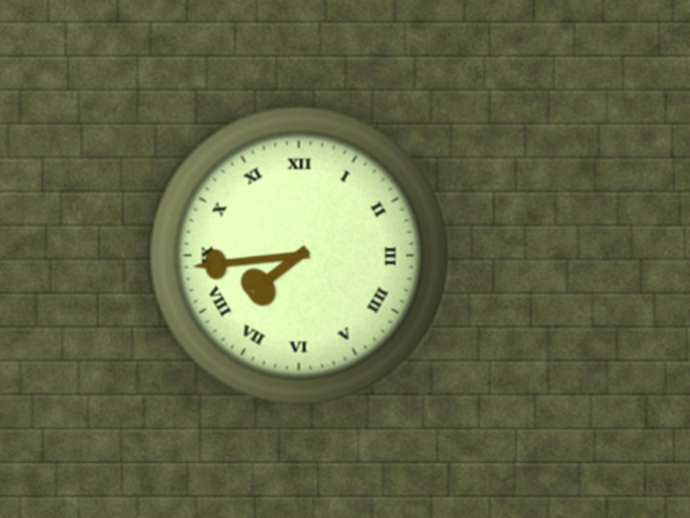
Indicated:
h=7 m=44
